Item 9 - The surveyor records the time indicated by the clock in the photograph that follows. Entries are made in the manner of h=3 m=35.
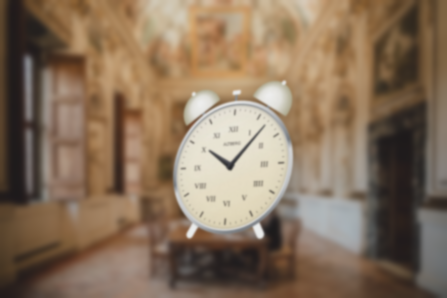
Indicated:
h=10 m=7
